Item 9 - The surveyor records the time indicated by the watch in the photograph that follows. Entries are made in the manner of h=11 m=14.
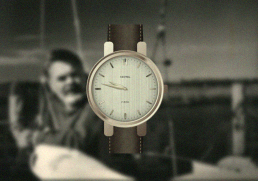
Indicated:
h=9 m=47
